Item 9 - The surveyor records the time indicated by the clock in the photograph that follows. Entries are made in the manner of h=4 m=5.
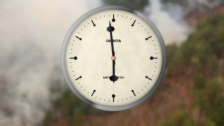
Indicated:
h=5 m=59
